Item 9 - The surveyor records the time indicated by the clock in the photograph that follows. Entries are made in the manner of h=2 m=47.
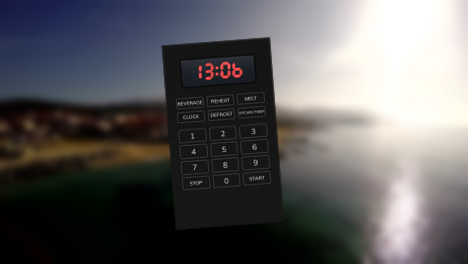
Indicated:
h=13 m=6
